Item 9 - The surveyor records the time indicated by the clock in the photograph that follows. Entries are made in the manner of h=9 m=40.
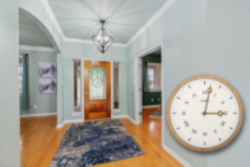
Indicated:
h=3 m=2
